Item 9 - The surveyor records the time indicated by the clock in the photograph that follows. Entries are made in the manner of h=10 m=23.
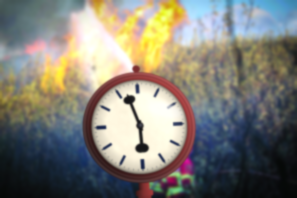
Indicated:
h=5 m=57
